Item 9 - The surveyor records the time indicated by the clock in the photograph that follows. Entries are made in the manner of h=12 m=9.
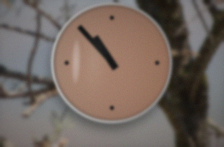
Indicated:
h=10 m=53
